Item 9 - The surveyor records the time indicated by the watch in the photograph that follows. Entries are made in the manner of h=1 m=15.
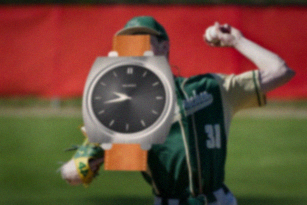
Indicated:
h=9 m=43
